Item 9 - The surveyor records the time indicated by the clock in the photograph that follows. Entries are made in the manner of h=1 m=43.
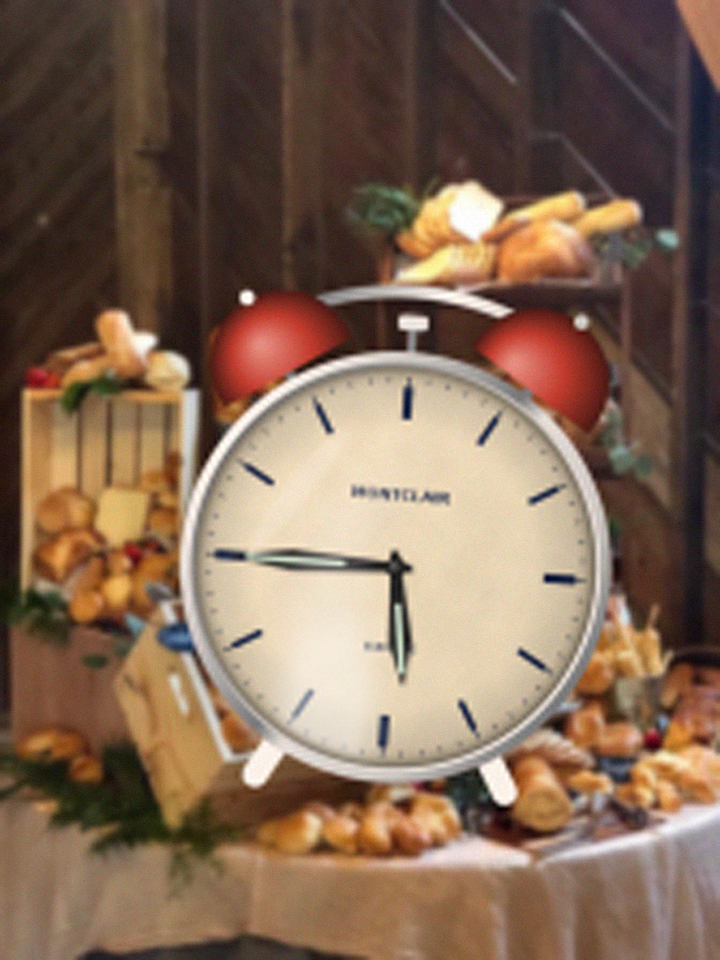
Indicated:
h=5 m=45
